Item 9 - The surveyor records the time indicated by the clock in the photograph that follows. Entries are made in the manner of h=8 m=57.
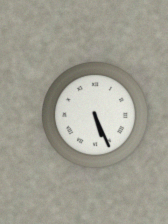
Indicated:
h=5 m=26
